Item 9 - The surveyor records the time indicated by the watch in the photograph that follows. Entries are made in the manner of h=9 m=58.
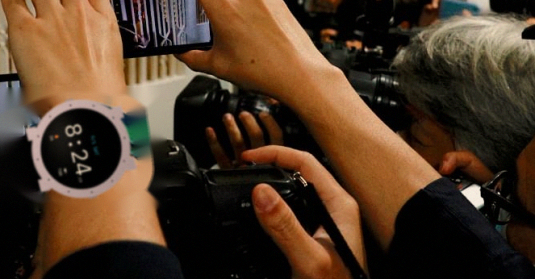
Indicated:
h=8 m=24
